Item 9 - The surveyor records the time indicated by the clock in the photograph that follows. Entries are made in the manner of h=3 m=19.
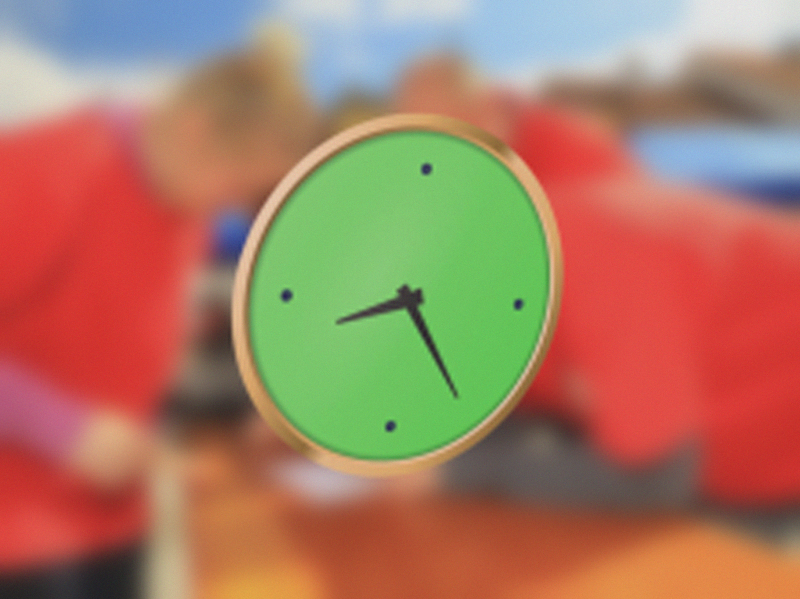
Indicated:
h=8 m=24
